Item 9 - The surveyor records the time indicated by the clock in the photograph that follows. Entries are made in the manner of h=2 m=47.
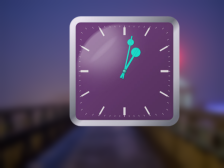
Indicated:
h=1 m=2
